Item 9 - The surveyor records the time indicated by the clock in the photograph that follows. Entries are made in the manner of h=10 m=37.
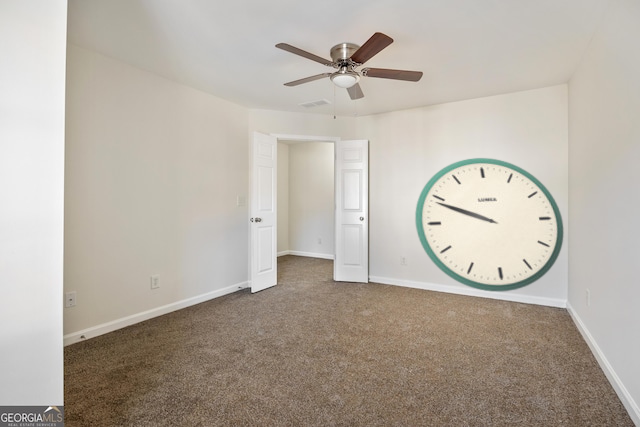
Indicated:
h=9 m=49
